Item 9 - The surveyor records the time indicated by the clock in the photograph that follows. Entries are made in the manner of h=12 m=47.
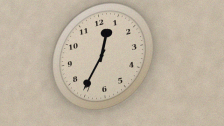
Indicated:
h=12 m=36
